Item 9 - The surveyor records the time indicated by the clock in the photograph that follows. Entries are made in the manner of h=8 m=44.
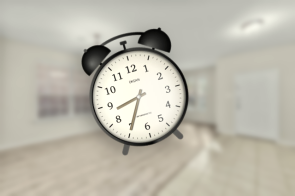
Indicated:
h=8 m=35
